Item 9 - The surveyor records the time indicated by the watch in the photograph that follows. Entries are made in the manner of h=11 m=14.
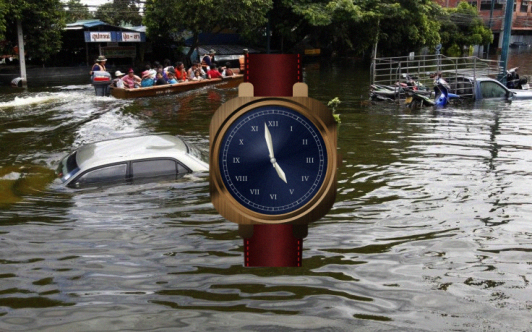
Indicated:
h=4 m=58
